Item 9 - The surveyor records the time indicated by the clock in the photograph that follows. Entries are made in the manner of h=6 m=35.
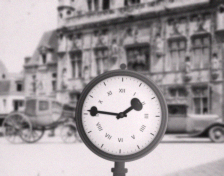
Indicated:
h=1 m=46
